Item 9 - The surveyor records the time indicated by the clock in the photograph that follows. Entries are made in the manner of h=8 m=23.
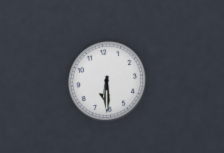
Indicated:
h=6 m=31
